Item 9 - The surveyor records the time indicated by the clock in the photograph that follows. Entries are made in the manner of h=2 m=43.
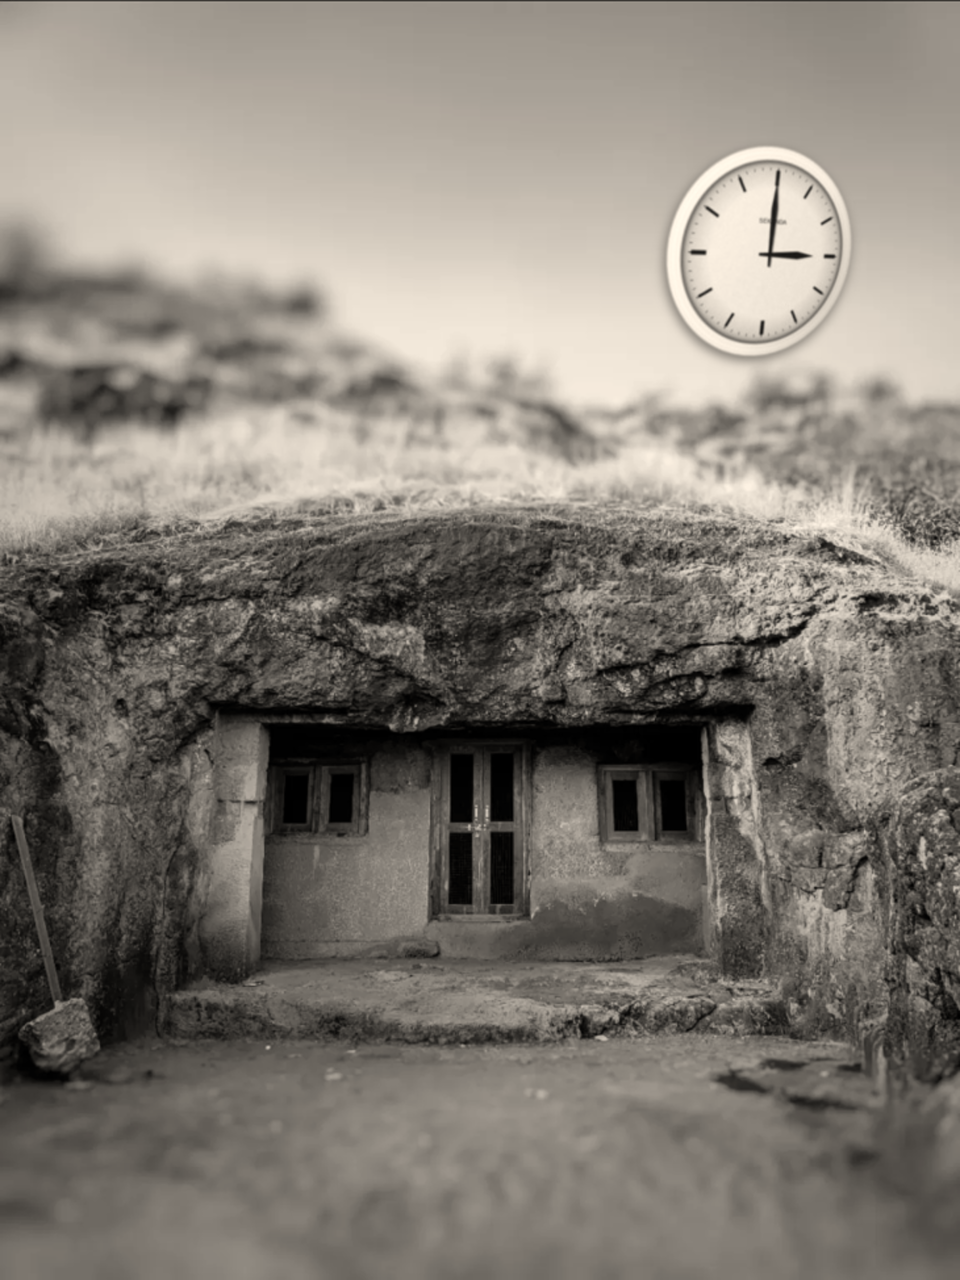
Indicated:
h=3 m=0
